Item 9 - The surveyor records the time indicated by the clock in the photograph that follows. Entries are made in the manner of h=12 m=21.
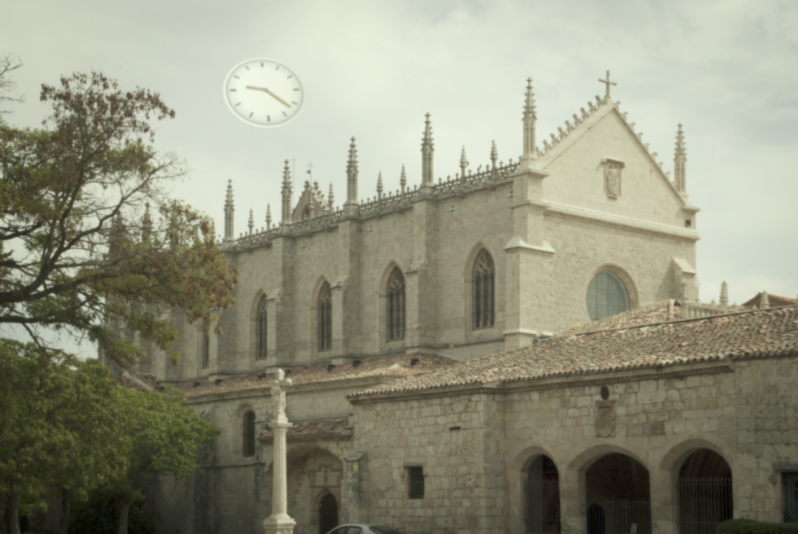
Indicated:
h=9 m=22
